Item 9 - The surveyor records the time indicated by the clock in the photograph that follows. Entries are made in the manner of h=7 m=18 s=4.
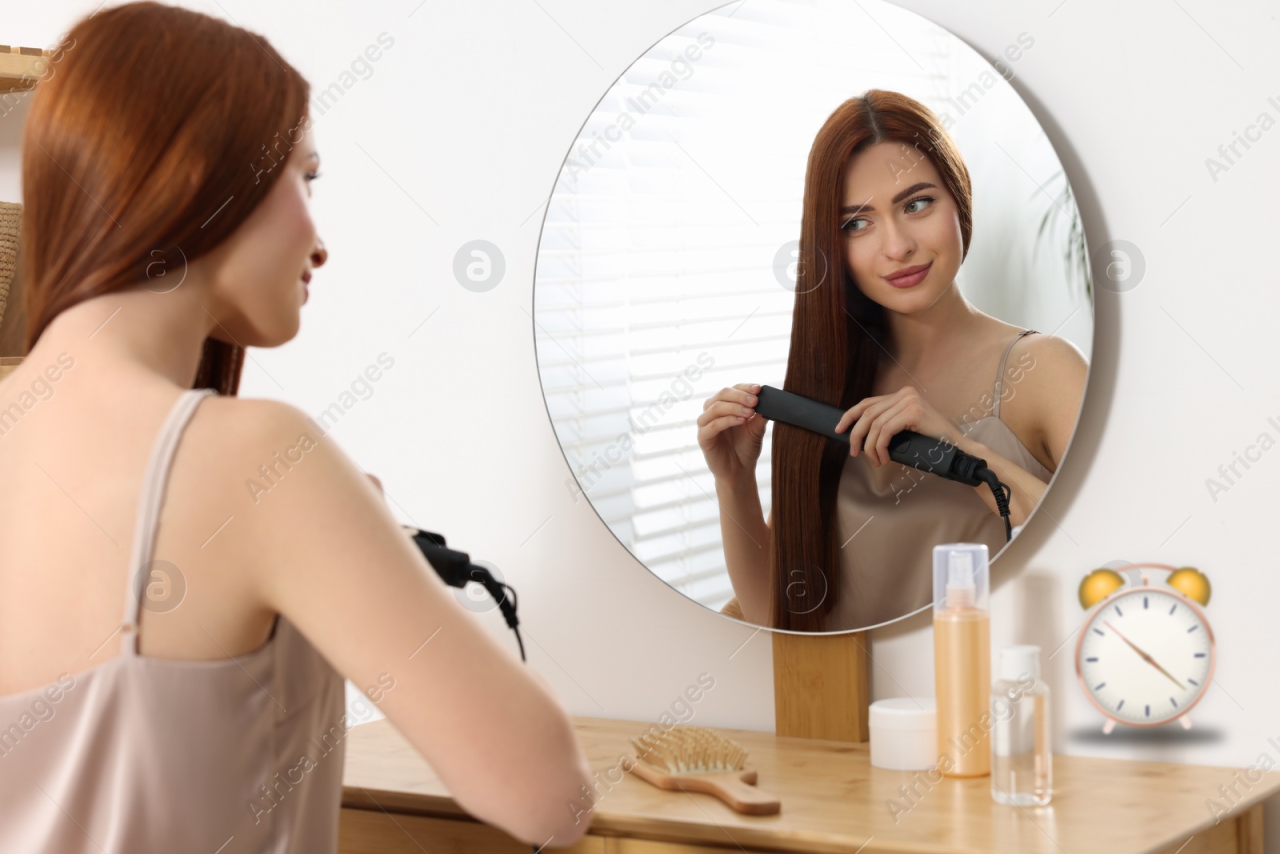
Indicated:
h=10 m=21 s=52
